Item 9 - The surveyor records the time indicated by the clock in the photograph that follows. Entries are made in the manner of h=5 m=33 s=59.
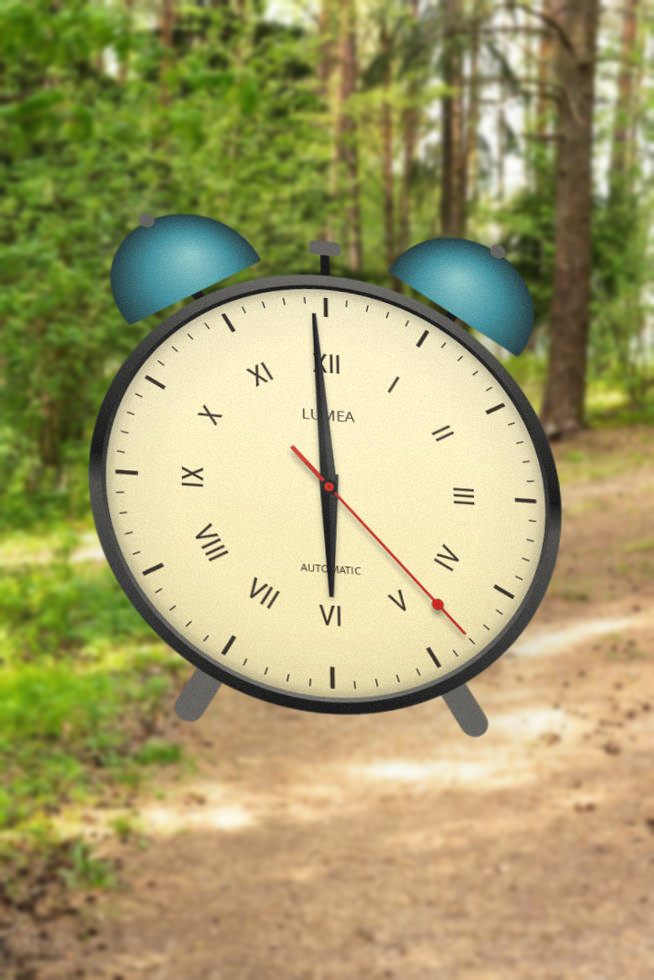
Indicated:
h=5 m=59 s=23
